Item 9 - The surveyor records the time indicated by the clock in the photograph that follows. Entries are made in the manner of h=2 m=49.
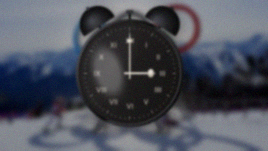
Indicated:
h=3 m=0
